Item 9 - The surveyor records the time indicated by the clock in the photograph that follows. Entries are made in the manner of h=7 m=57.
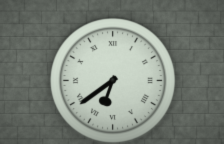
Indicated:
h=6 m=39
